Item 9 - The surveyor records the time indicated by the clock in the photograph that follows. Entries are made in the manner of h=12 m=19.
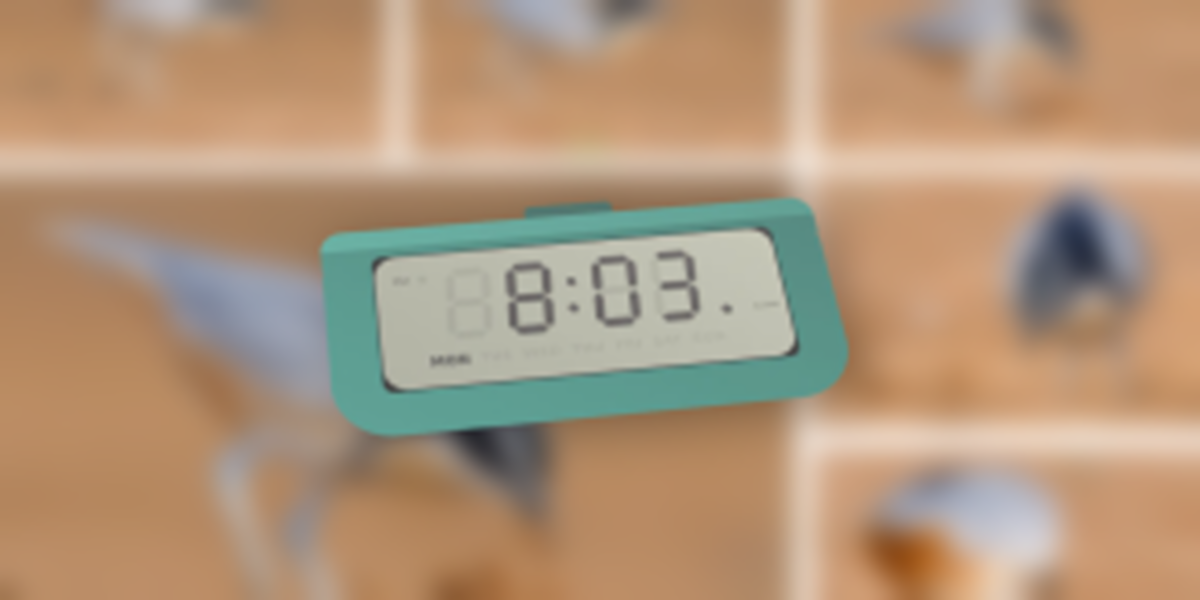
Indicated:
h=8 m=3
